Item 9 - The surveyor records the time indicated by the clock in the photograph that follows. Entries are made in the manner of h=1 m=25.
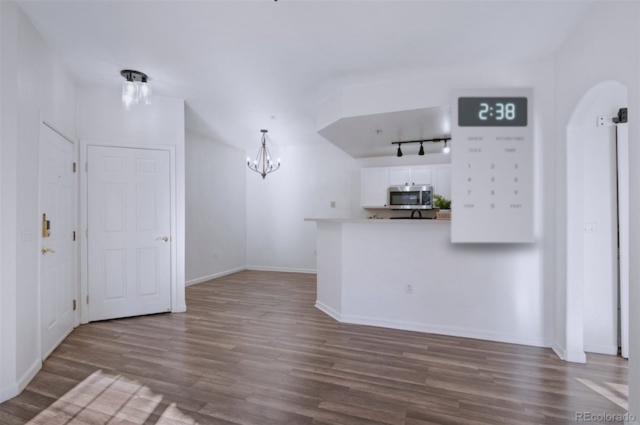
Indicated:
h=2 m=38
